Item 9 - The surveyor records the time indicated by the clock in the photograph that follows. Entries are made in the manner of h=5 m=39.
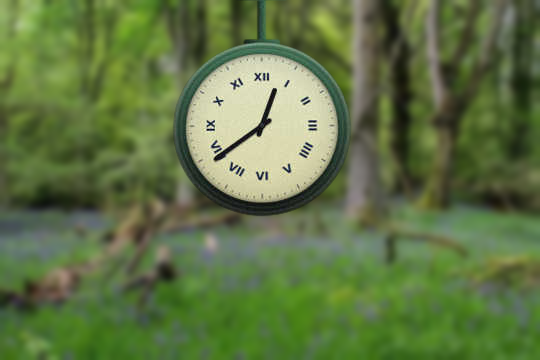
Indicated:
h=12 m=39
